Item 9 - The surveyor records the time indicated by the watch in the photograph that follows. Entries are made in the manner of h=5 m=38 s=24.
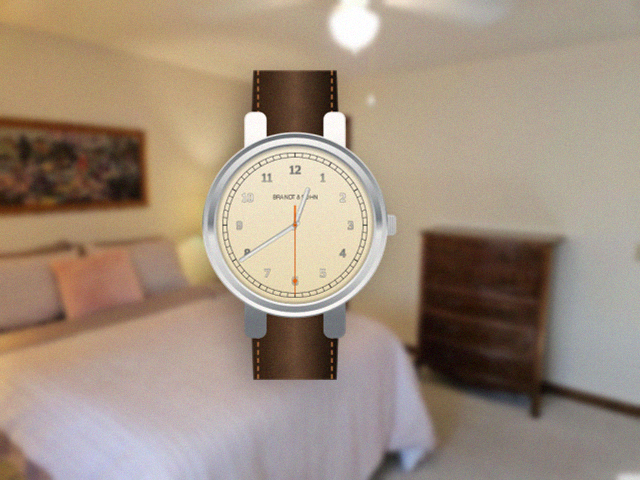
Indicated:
h=12 m=39 s=30
